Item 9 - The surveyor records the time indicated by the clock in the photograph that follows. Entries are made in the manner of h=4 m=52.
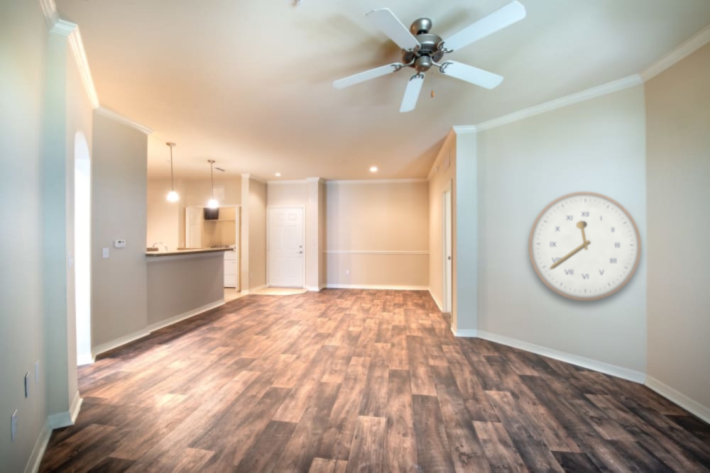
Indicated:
h=11 m=39
